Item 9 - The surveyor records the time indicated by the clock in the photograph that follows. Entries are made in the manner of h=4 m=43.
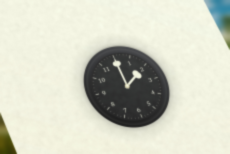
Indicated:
h=2 m=0
